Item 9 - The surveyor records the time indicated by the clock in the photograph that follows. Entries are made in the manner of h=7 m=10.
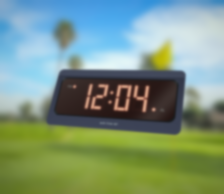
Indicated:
h=12 m=4
